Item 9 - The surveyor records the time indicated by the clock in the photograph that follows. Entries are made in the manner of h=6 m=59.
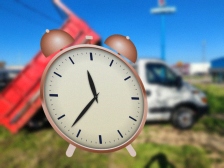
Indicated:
h=11 m=37
